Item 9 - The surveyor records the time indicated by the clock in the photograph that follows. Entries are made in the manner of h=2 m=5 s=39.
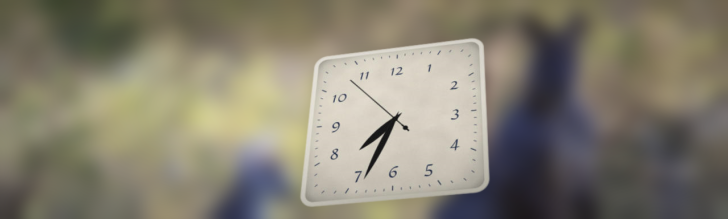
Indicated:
h=7 m=33 s=53
